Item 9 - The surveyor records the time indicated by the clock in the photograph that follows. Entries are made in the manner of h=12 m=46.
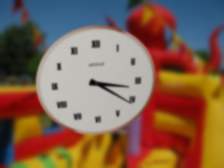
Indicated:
h=3 m=21
